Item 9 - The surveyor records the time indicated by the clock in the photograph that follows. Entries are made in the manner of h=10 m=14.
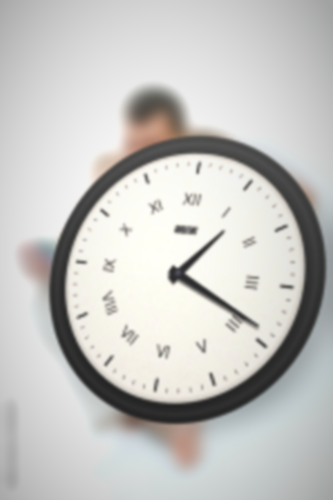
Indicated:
h=1 m=19
